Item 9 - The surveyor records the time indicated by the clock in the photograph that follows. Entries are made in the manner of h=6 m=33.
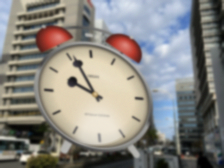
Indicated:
h=9 m=56
